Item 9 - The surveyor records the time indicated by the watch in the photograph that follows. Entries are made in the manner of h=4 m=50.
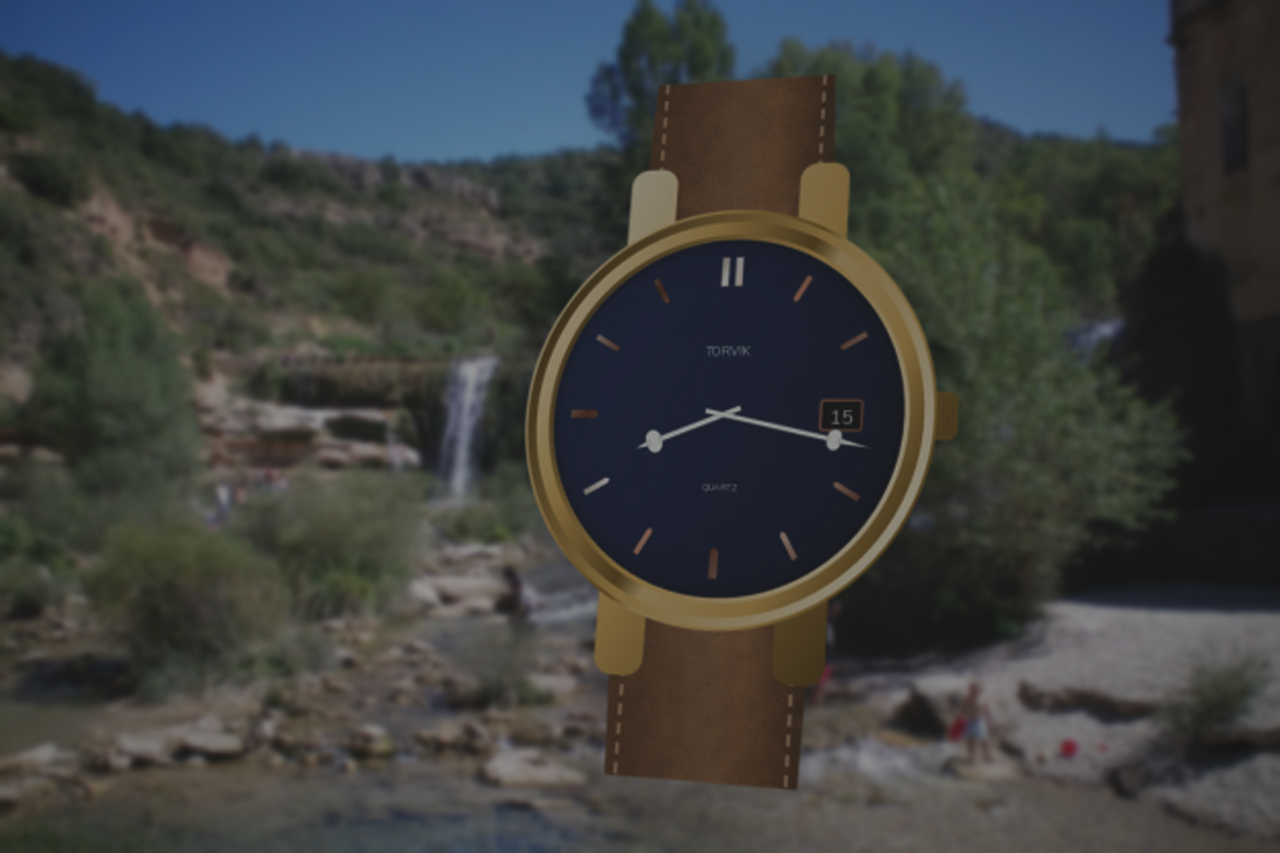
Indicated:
h=8 m=17
